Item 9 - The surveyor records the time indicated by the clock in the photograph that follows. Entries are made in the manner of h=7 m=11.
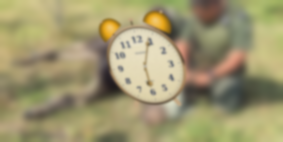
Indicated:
h=6 m=4
